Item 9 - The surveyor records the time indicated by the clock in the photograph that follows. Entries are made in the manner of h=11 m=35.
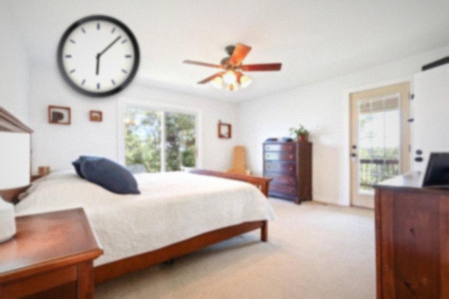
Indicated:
h=6 m=8
